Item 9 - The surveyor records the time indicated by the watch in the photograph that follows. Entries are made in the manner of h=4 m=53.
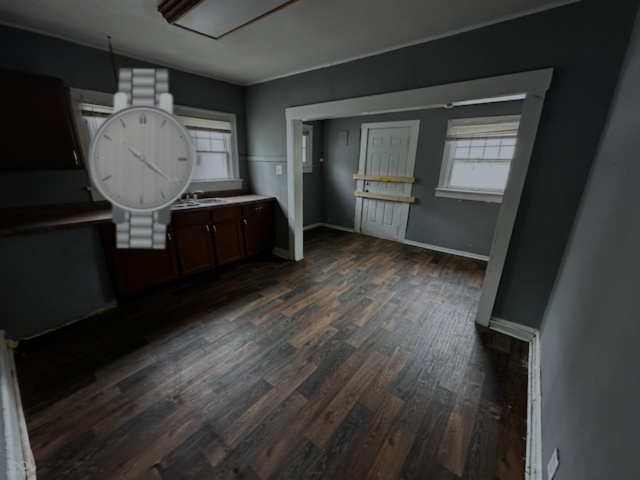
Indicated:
h=10 m=21
